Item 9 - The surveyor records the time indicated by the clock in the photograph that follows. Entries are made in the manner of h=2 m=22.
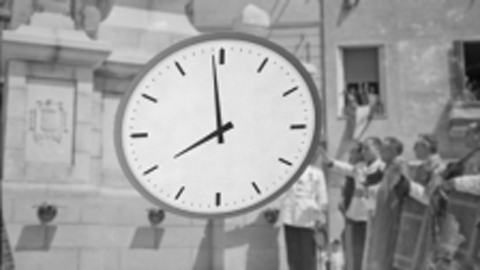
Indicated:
h=7 m=59
